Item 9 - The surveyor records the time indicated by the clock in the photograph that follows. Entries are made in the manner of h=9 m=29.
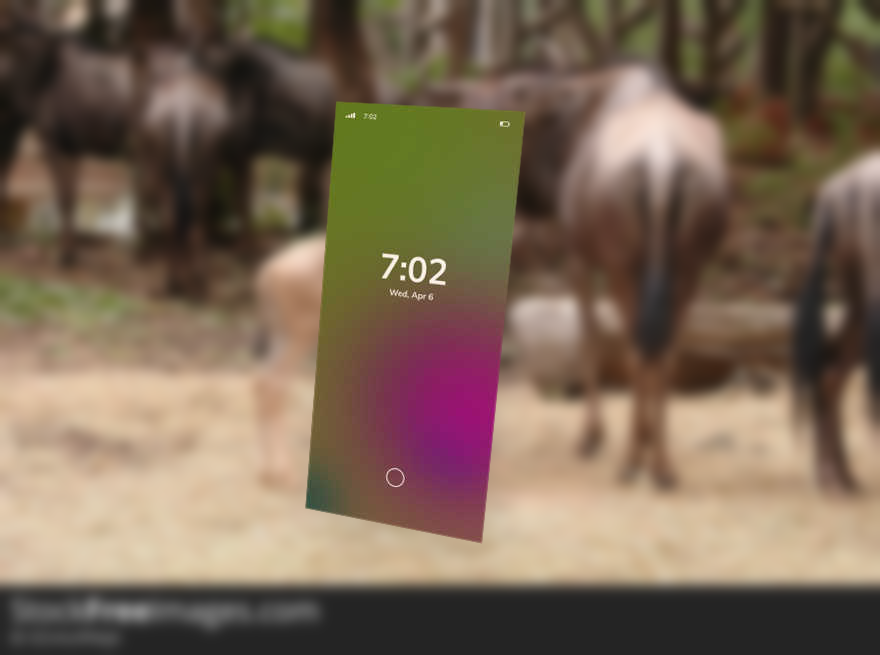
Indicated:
h=7 m=2
